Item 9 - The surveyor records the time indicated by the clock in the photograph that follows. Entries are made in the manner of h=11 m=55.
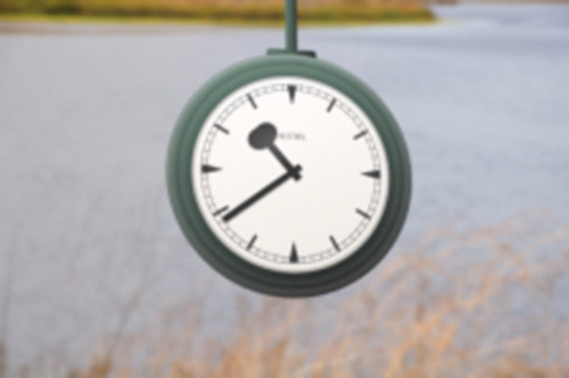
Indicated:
h=10 m=39
